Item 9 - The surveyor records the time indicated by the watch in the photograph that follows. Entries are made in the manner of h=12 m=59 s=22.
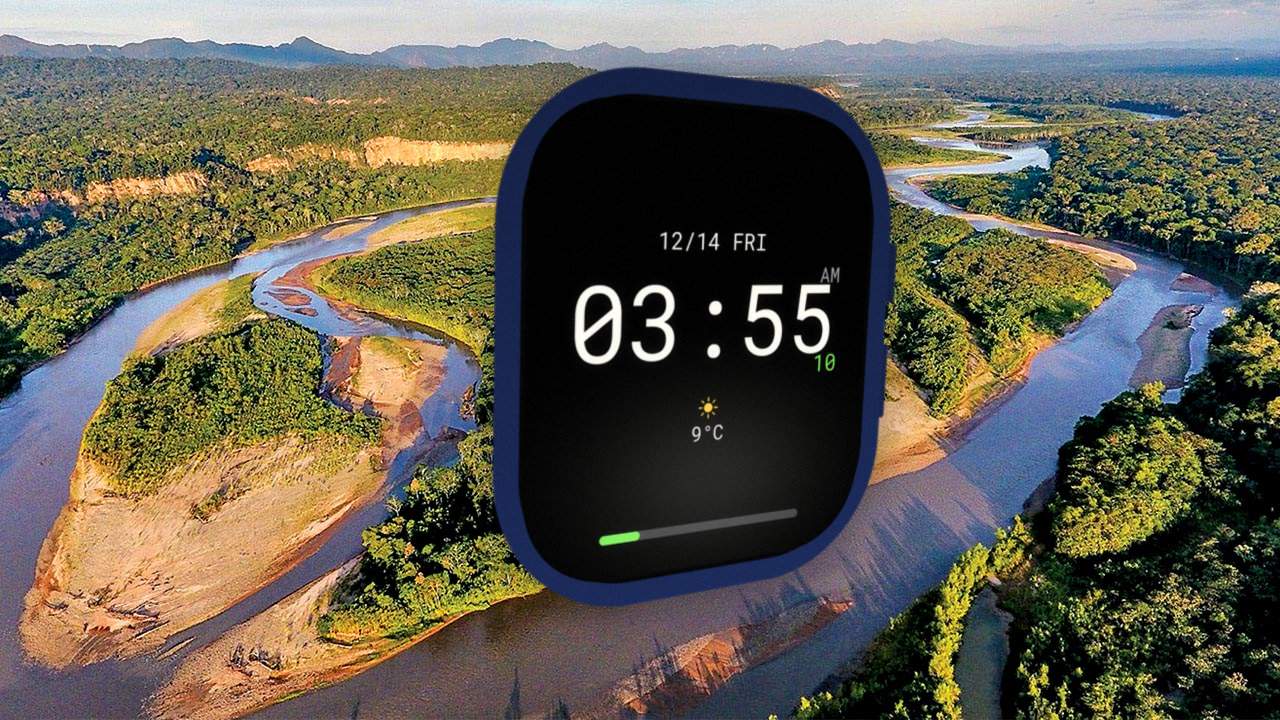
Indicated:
h=3 m=55 s=10
